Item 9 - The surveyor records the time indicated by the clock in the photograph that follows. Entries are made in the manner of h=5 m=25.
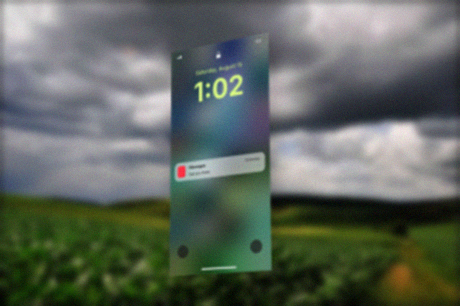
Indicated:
h=1 m=2
